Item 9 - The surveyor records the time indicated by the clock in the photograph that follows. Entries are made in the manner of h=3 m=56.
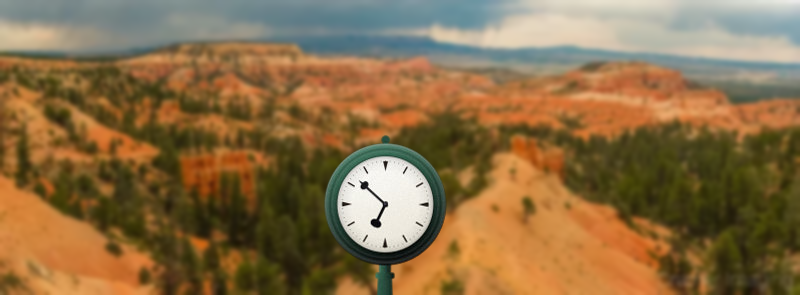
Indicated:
h=6 m=52
